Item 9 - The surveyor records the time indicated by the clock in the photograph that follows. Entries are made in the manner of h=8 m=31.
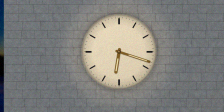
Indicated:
h=6 m=18
